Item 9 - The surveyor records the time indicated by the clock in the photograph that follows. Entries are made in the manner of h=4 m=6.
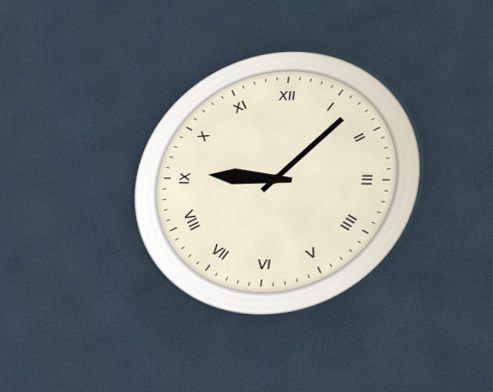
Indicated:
h=9 m=7
